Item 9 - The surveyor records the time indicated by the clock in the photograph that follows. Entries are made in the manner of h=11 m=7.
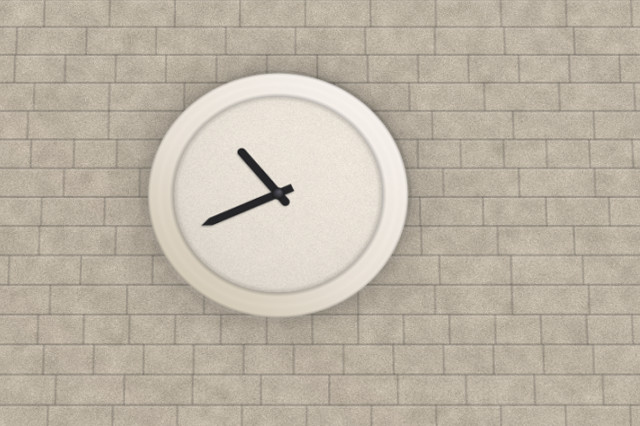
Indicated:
h=10 m=41
